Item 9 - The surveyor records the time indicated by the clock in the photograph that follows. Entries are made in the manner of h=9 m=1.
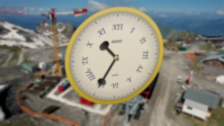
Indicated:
h=10 m=35
